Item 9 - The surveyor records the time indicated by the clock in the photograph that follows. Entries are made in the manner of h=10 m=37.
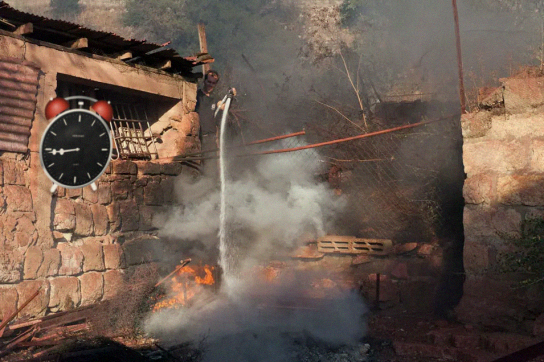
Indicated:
h=8 m=44
